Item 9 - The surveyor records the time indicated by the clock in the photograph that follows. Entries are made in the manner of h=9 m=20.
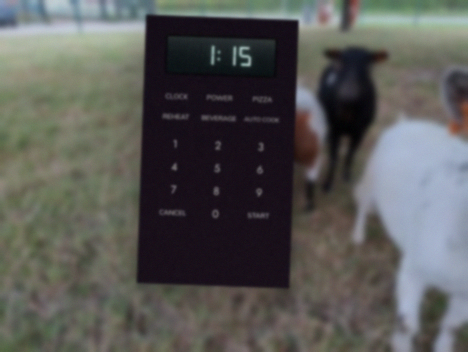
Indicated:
h=1 m=15
